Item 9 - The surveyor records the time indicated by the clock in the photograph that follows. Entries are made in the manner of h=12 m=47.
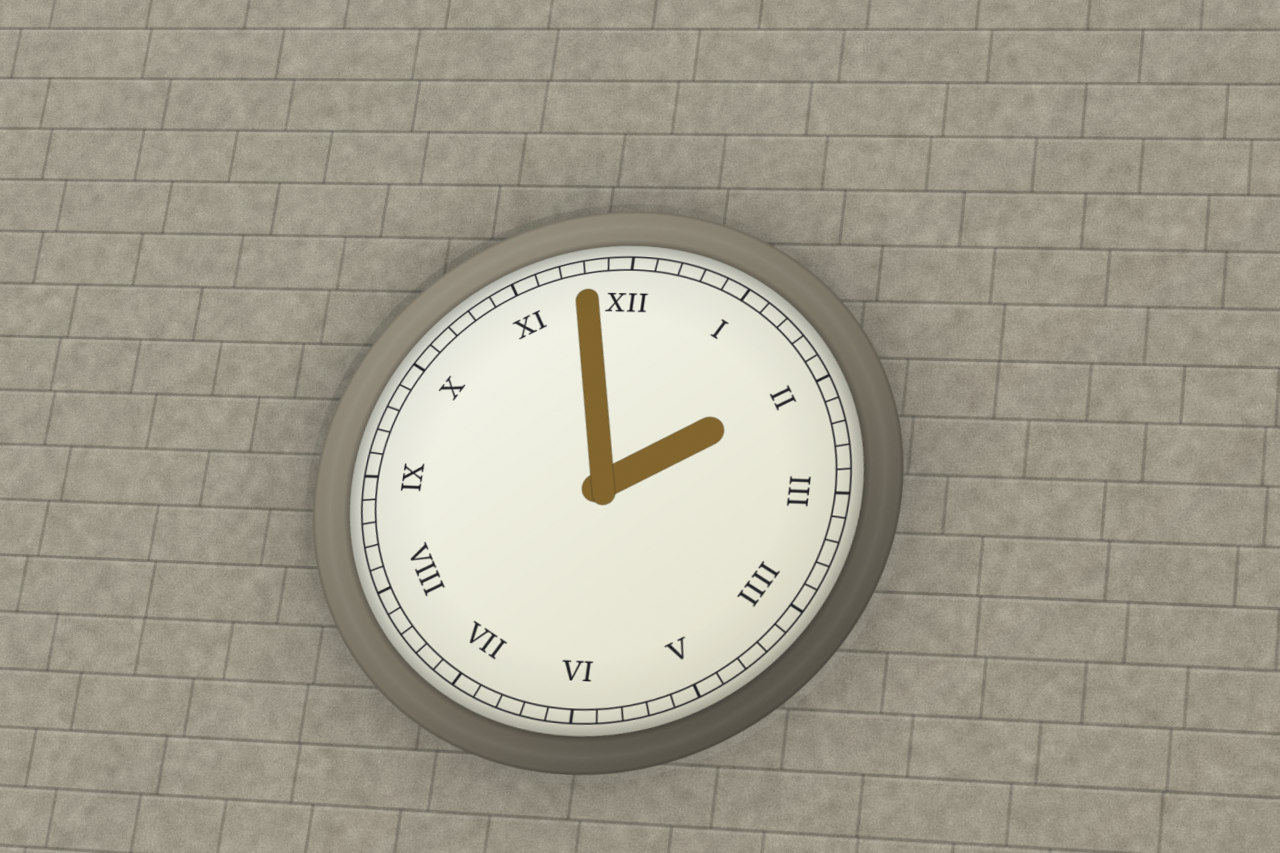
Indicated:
h=1 m=58
